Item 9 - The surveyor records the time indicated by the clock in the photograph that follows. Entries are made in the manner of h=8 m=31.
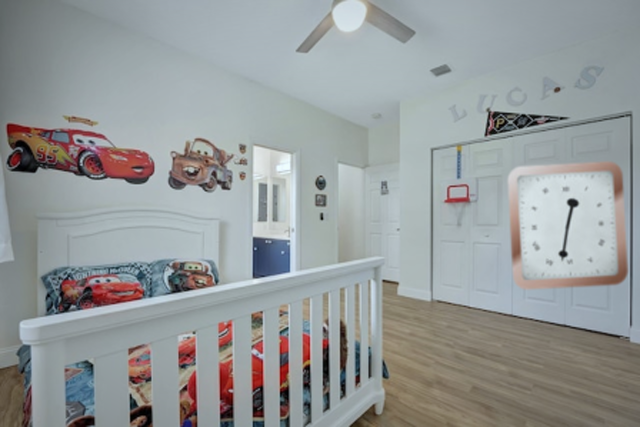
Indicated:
h=12 m=32
